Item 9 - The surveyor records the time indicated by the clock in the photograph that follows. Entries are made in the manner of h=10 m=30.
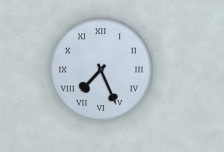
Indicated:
h=7 m=26
